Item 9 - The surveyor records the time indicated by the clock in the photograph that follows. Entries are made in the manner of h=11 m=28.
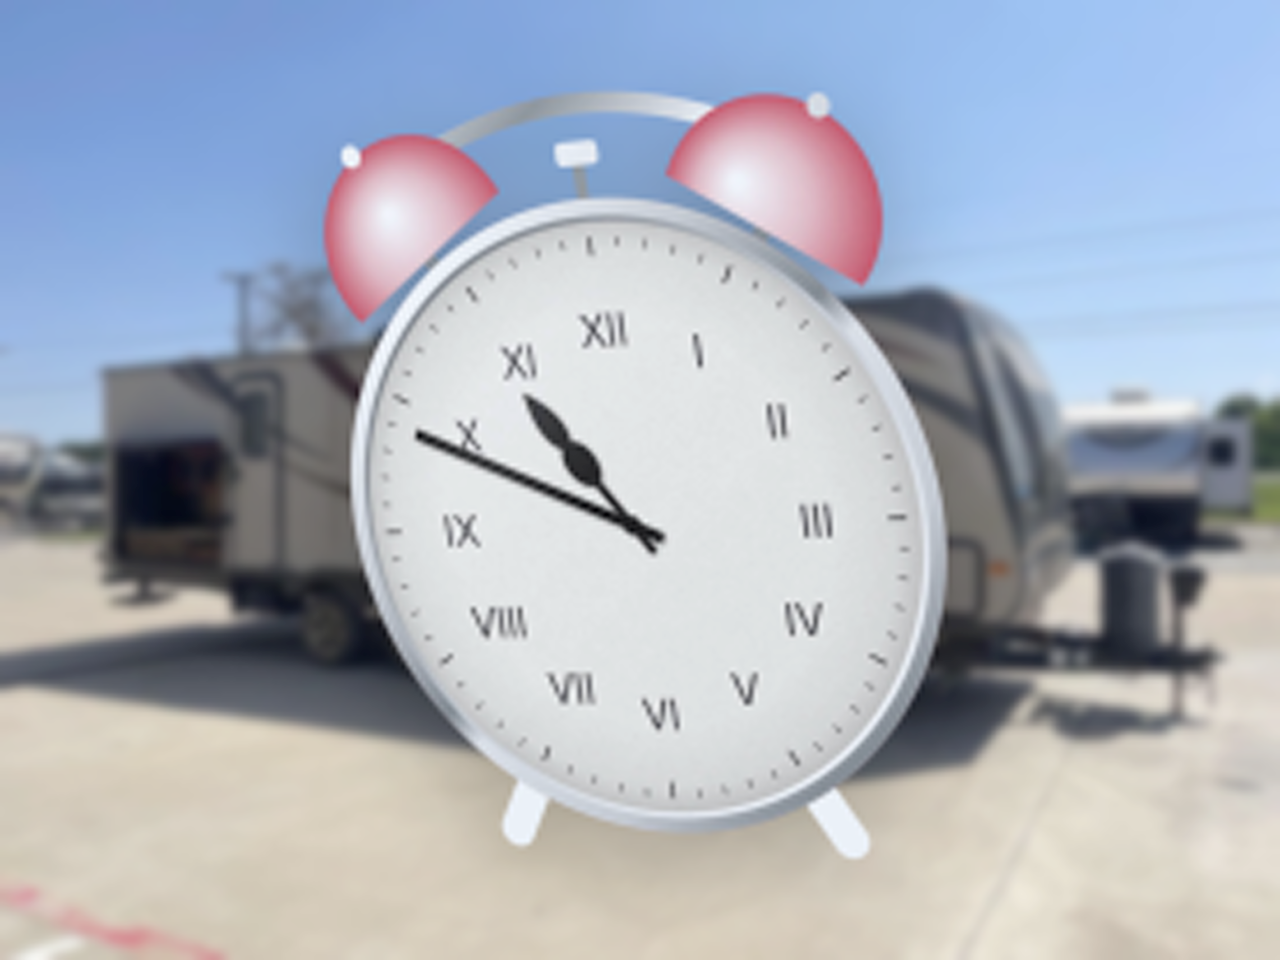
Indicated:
h=10 m=49
